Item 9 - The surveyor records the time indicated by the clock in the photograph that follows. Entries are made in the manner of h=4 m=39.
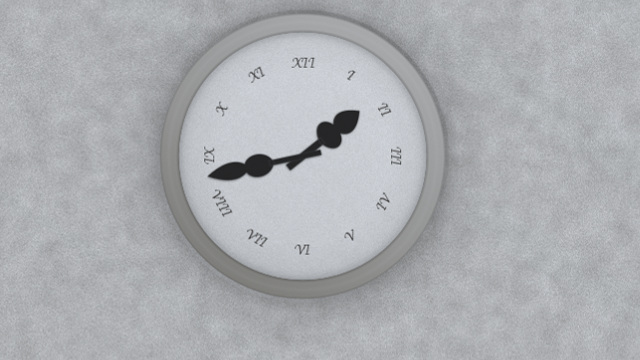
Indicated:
h=1 m=43
